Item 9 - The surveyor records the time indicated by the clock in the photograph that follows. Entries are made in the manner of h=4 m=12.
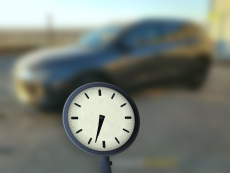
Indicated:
h=6 m=33
